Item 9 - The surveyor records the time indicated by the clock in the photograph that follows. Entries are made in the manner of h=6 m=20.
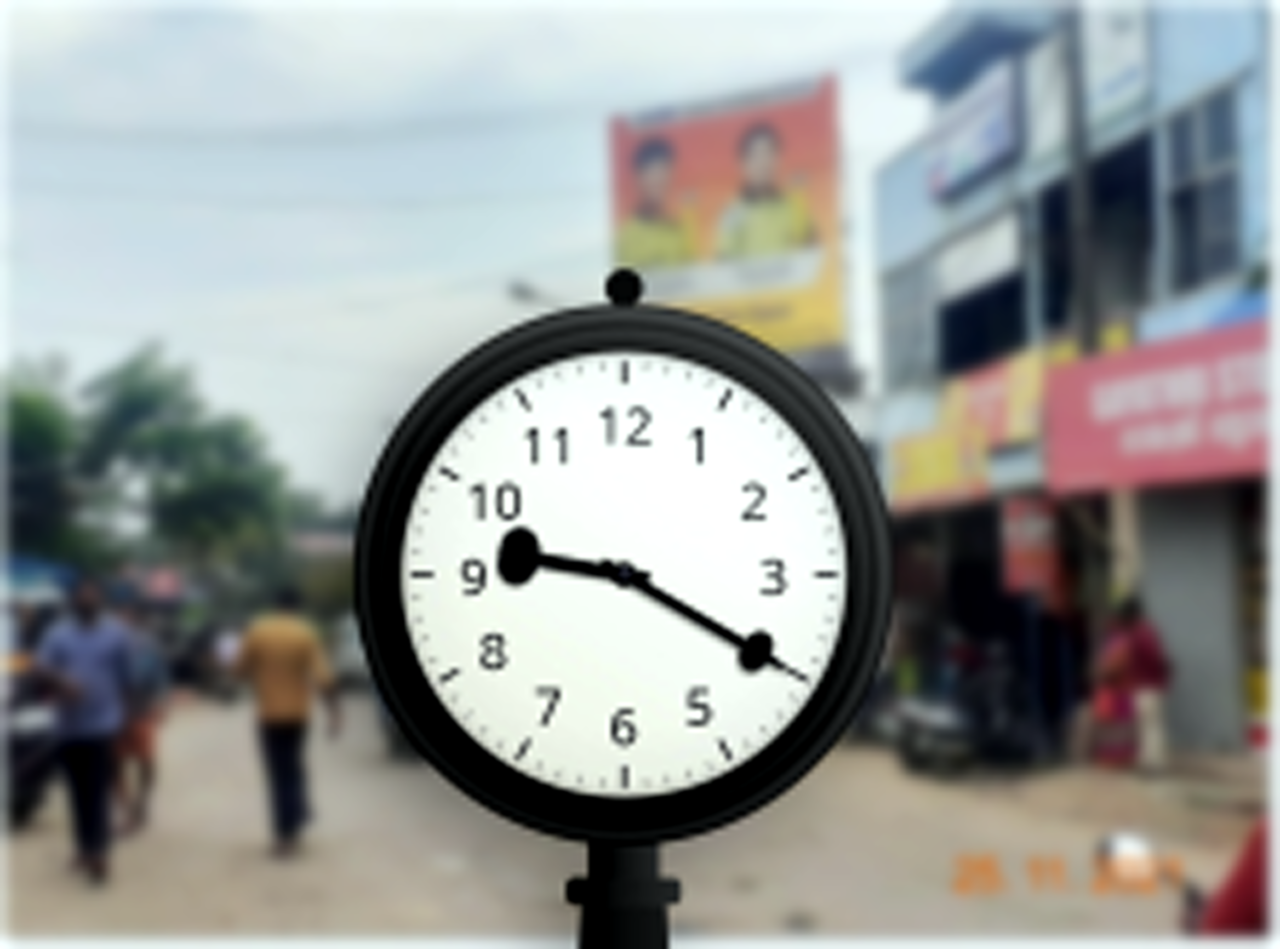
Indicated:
h=9 m=20
